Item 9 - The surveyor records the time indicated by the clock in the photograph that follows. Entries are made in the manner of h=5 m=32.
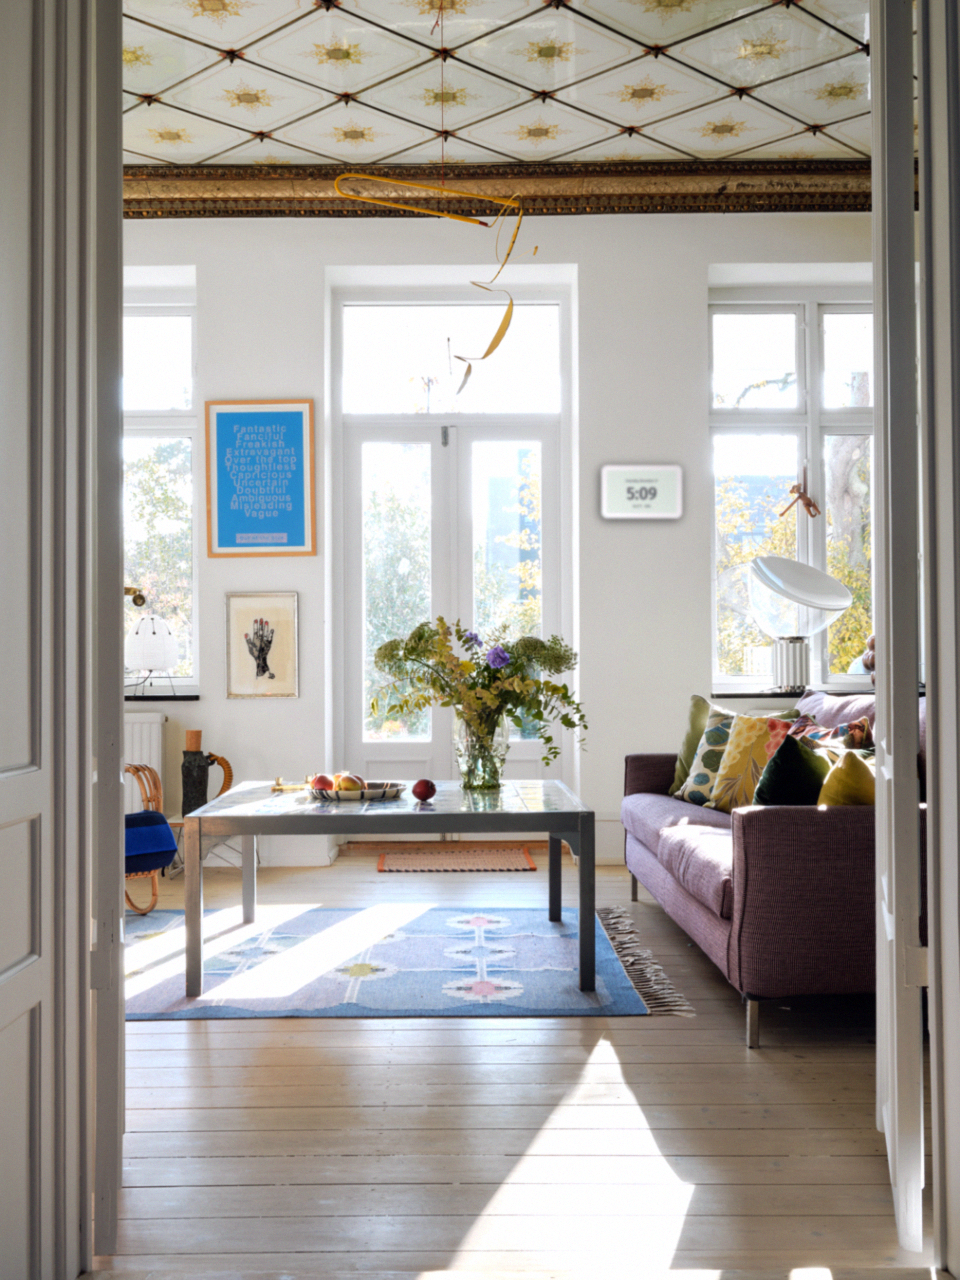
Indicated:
h=5 m=9
